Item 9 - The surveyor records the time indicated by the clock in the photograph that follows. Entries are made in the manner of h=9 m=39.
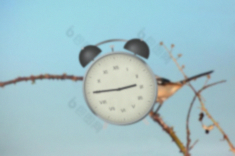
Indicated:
h=2 m=45
